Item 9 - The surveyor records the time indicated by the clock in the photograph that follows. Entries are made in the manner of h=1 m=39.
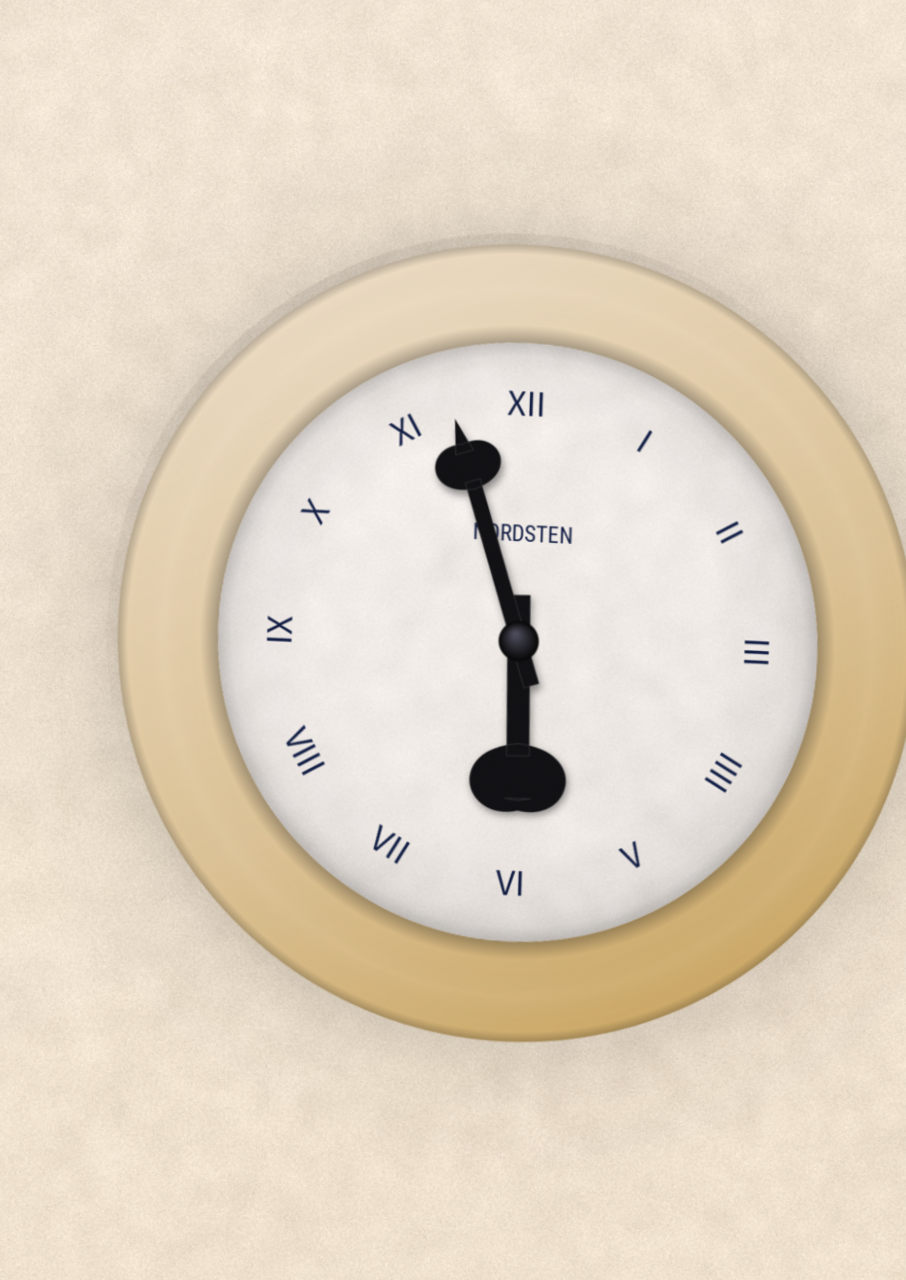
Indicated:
h=5 m=57
